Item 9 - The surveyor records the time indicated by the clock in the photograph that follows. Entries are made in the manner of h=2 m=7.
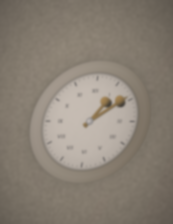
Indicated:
h=1 m=9
